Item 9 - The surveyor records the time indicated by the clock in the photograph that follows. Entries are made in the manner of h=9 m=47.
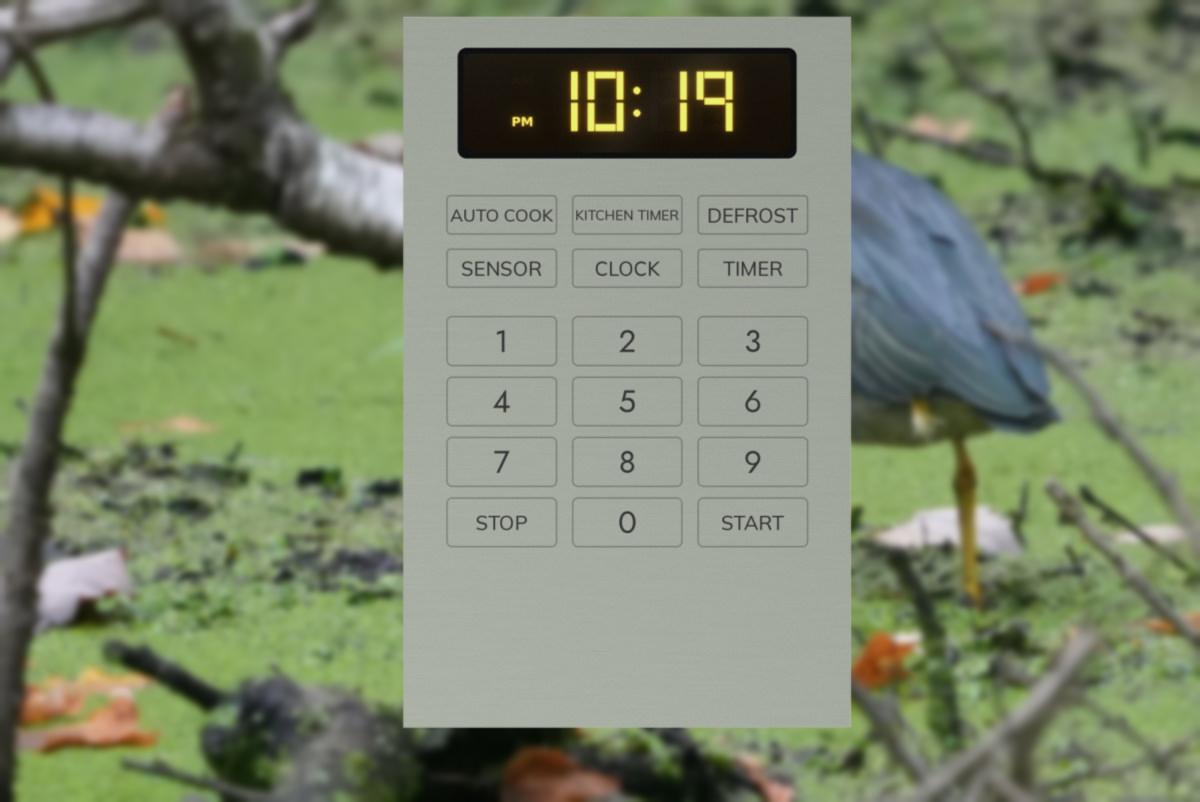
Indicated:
h=10 m=19
